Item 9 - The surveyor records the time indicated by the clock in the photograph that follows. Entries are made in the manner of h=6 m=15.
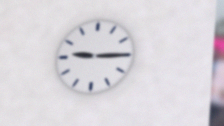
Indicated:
h=9 m=15
